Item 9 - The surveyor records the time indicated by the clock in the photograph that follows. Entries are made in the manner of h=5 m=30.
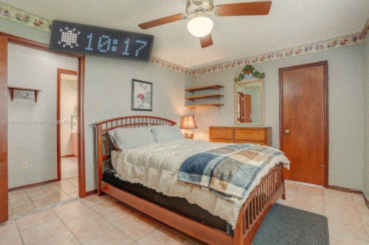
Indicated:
h=10 m=17
